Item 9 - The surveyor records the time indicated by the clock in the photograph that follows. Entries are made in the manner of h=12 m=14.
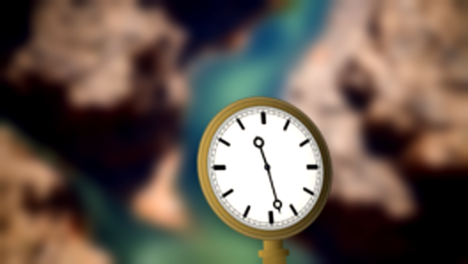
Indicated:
h=11 m=28
